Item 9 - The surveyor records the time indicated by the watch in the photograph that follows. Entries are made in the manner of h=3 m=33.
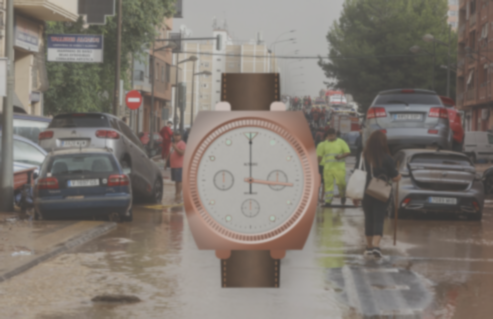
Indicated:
h=3 m=16
